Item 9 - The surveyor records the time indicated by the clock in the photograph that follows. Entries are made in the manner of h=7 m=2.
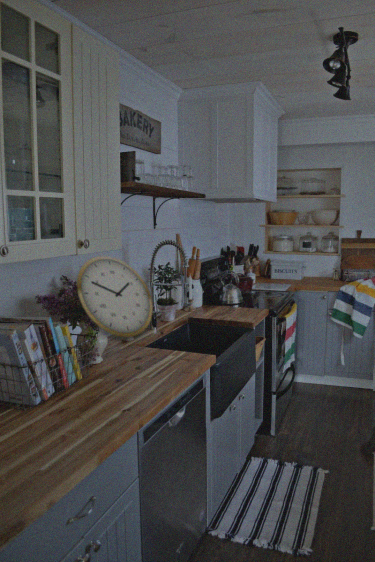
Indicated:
h=1 m=49
